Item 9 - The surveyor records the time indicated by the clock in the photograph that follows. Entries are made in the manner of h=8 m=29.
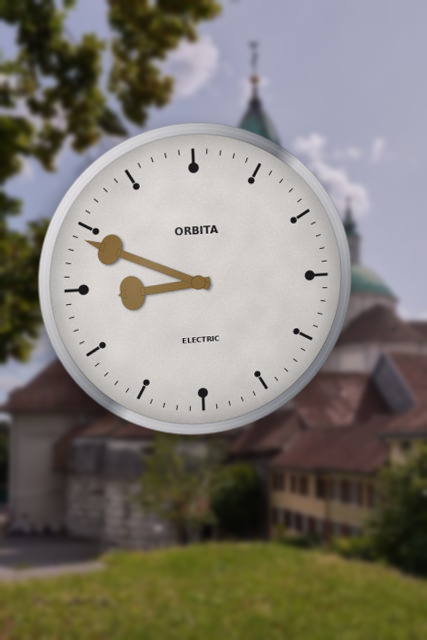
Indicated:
h=8 m=49
